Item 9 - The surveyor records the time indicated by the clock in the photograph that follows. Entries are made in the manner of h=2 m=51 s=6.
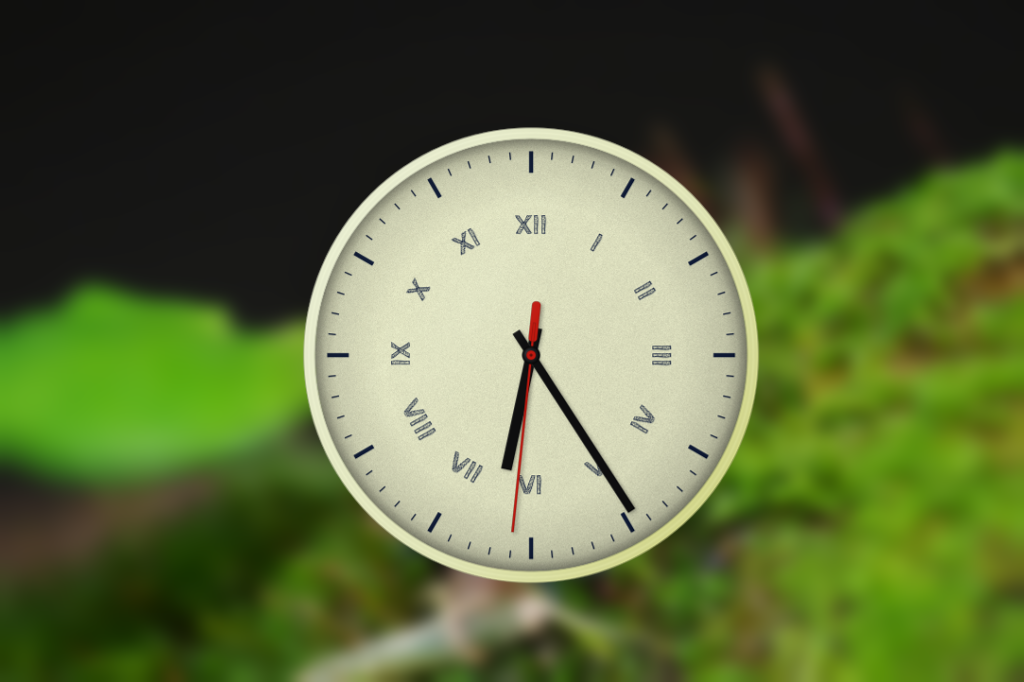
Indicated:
h=6 m=24 s=31
